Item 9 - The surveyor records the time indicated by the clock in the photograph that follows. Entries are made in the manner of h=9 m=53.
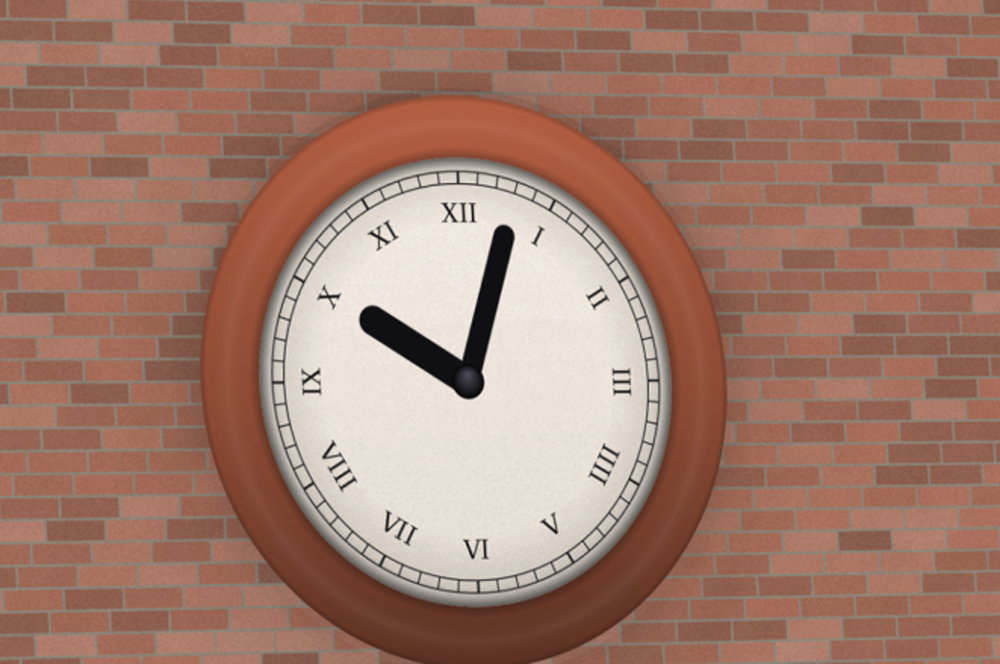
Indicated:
h=10 m=3
